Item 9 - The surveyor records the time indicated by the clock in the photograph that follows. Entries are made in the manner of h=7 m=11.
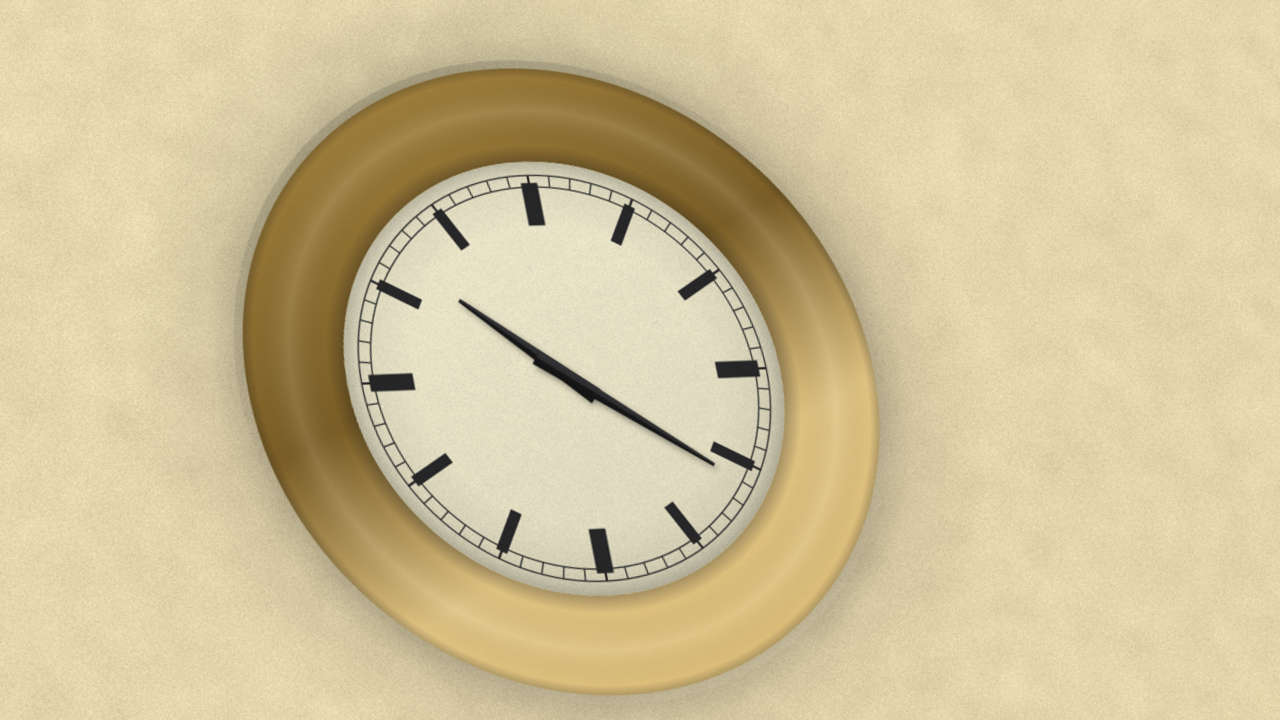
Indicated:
h=10 m=21
